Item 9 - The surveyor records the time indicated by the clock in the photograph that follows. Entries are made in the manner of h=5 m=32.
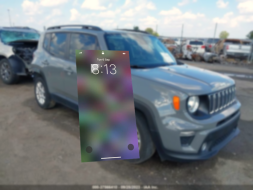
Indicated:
h=8 m=13
